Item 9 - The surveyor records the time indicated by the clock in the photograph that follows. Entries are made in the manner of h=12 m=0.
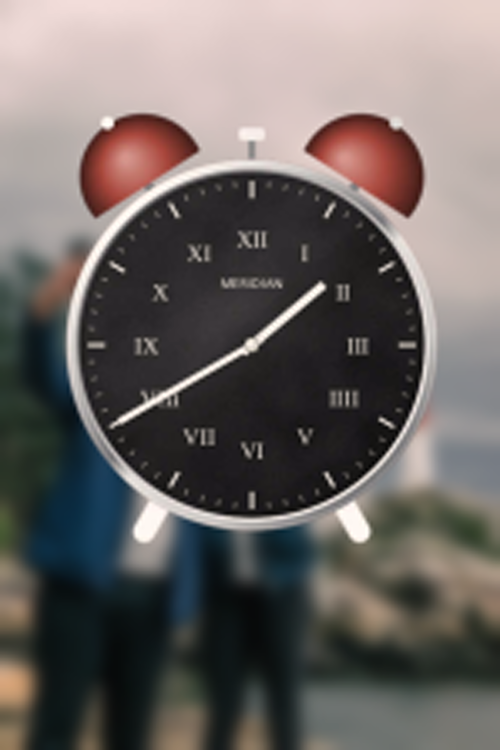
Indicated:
h=1 m=40
